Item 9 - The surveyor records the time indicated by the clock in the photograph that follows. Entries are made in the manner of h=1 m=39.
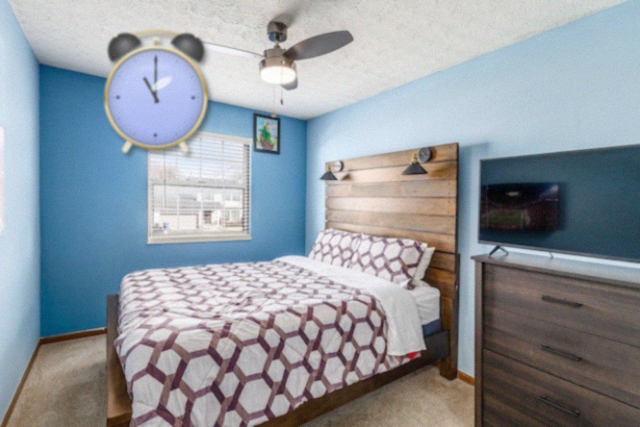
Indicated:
h=11 m=0
